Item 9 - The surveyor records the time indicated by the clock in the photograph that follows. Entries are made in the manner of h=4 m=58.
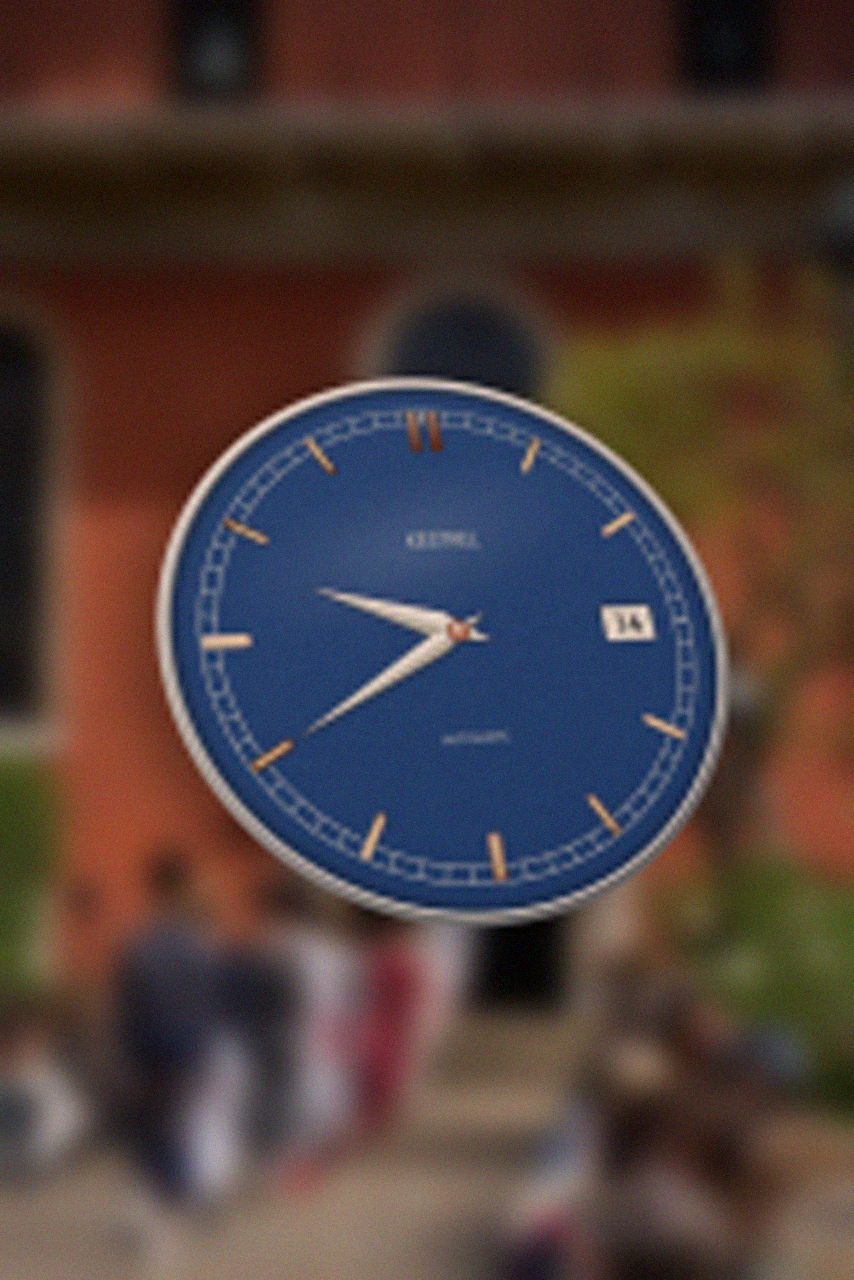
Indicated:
h=9 m=40
